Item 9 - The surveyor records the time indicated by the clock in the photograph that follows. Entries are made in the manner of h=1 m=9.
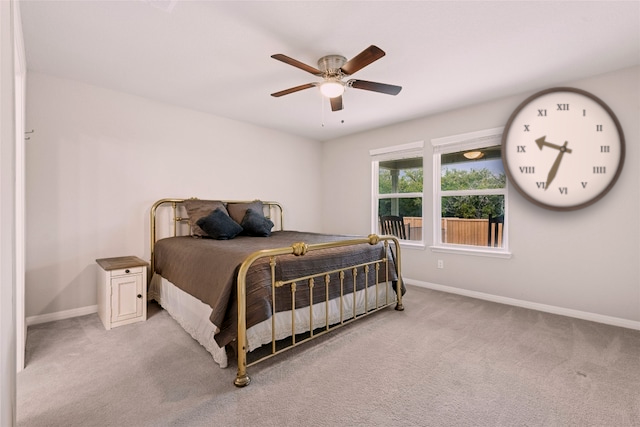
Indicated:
h=9 m=34
